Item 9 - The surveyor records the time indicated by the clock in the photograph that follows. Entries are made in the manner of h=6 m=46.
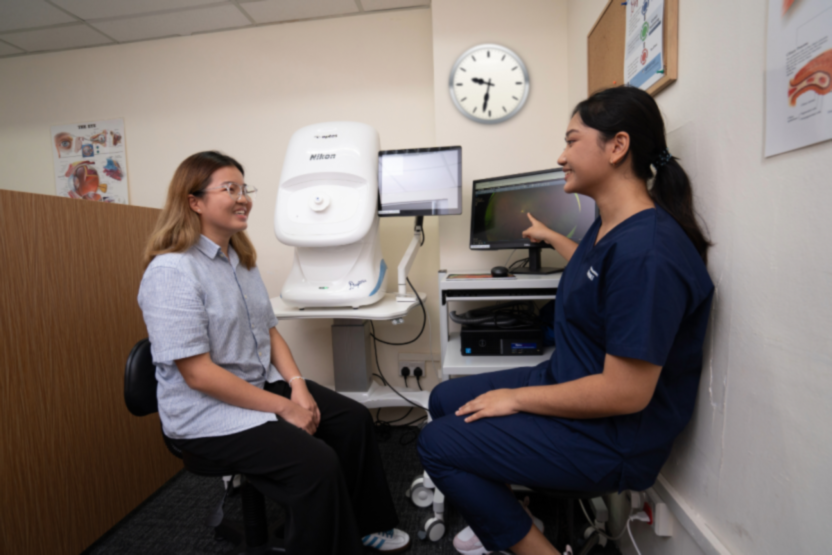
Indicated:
h=9 m=32
